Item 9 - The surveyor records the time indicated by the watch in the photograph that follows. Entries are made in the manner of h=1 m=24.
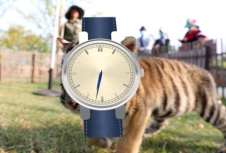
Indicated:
h=6 m=32
